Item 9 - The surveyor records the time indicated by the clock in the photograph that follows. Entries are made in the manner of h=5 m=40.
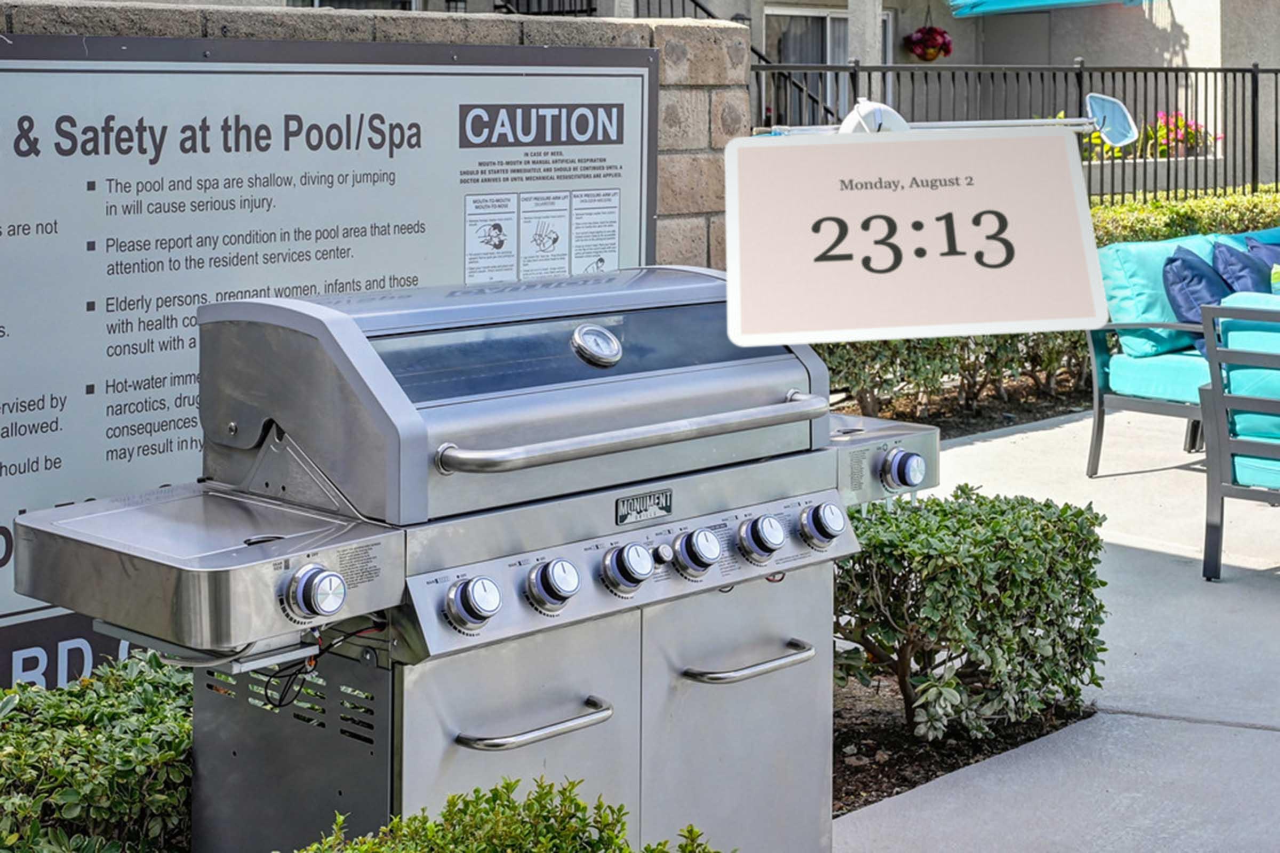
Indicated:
h=23 m=13
